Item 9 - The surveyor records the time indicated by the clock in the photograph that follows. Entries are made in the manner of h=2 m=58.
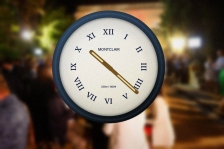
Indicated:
h=10 m=22
